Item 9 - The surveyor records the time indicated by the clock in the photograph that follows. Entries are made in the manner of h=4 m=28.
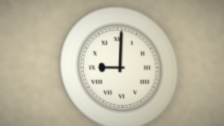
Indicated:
h=9 m=1
